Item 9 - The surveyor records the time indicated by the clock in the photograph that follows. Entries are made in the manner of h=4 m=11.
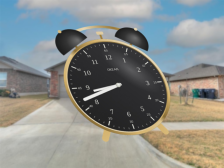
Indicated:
h=8 m=42
